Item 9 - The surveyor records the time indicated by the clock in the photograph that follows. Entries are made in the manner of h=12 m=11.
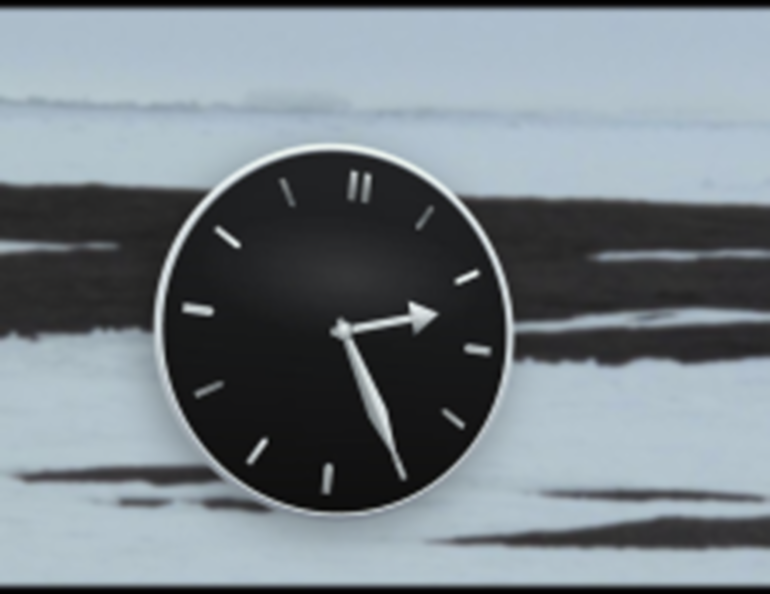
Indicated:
h=2 m=25
